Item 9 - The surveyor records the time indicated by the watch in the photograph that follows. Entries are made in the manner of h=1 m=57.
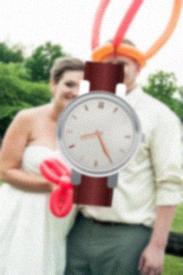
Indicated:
h=8 m=25
